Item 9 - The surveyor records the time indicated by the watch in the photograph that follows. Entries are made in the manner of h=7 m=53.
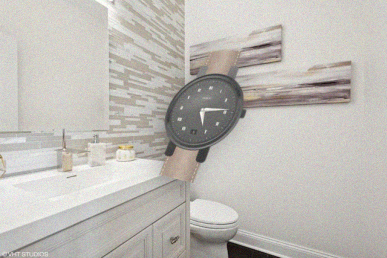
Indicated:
h=5 m=14
